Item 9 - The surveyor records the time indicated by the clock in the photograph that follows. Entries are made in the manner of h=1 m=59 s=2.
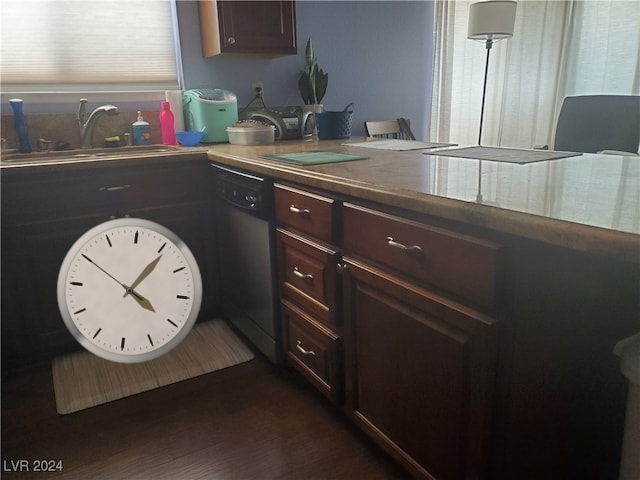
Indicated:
h=4 m=5 s=50
